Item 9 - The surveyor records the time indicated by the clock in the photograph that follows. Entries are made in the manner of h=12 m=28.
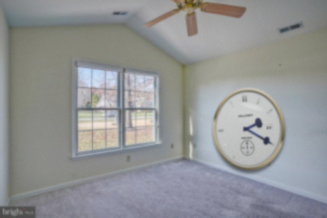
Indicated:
h=2 m=20
